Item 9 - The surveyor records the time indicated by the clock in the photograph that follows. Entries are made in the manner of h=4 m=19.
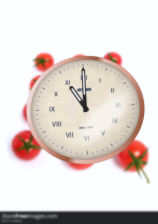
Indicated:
h=11 m=0
